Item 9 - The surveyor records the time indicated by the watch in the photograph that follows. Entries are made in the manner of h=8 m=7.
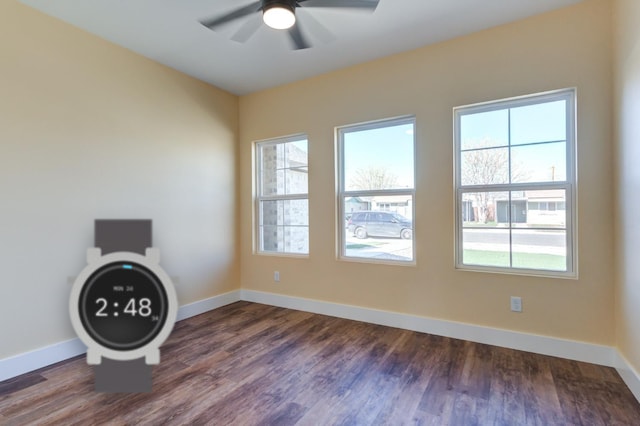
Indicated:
h=2 m=48
